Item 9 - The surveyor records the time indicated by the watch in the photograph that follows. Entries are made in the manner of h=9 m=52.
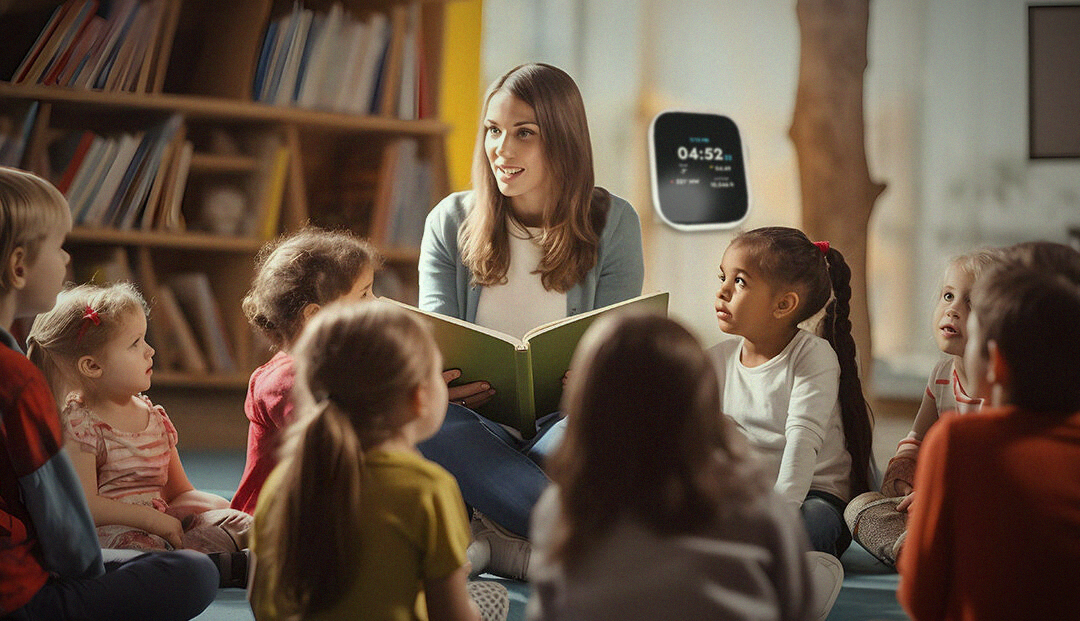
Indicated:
h=4 m=52
